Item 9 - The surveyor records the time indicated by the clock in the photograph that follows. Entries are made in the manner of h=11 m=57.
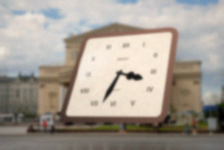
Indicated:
h=3 m=33
